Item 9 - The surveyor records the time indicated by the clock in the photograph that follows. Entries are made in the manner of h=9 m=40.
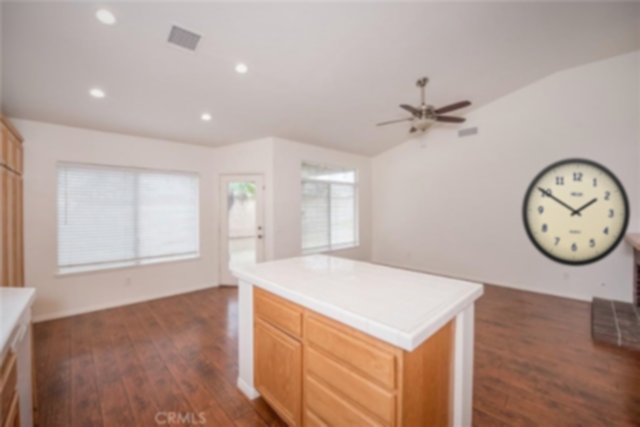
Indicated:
h=1 m=50
